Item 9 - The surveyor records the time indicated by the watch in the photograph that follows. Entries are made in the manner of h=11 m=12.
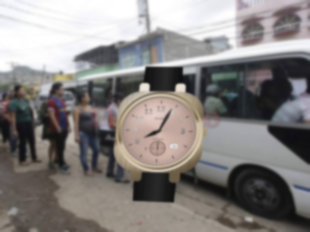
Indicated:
h=8 m=4
